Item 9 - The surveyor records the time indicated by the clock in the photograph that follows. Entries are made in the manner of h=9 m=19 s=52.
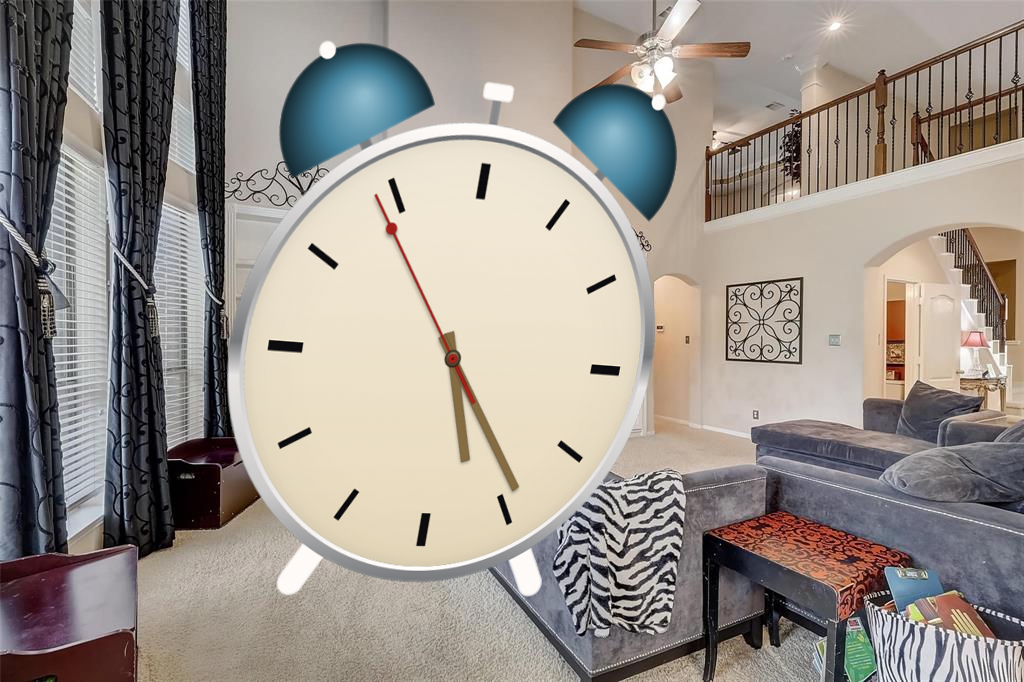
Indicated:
h=5 m=23 s=54
